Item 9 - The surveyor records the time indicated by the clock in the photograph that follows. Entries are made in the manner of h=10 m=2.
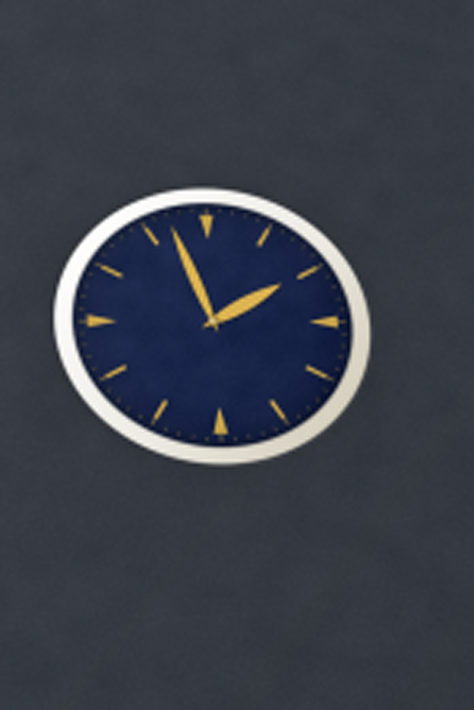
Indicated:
h=1 m=57
